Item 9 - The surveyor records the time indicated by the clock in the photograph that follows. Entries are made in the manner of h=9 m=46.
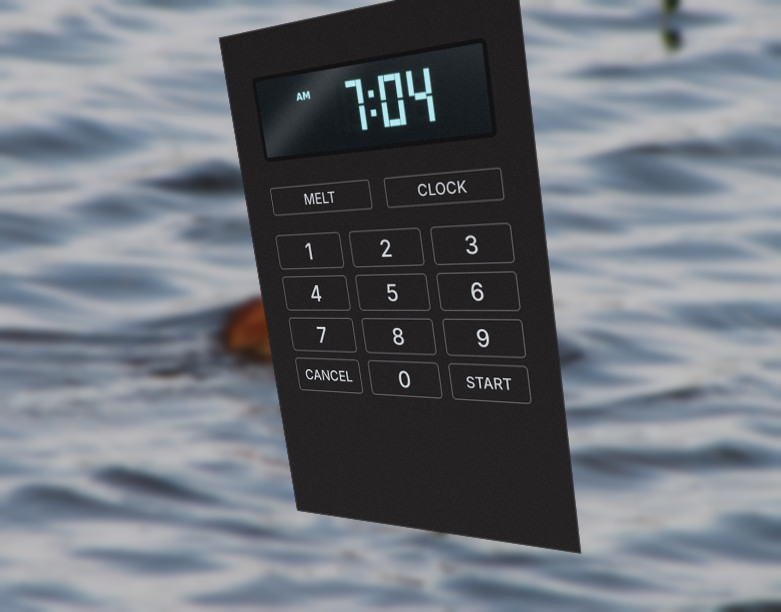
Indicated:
h=7 m=4
